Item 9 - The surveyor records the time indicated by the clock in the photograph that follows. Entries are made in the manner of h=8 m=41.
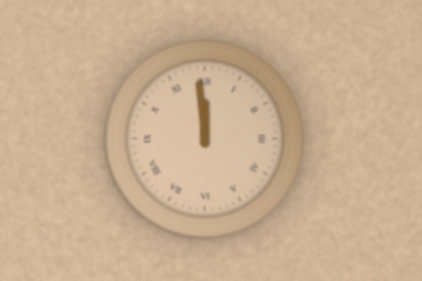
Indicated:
h=11 m=59
